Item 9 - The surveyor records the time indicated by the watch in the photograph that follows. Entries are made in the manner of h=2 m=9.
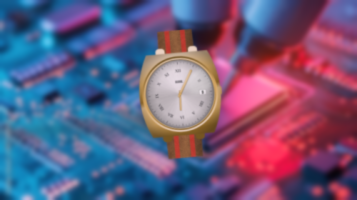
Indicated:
h=6 m=5
